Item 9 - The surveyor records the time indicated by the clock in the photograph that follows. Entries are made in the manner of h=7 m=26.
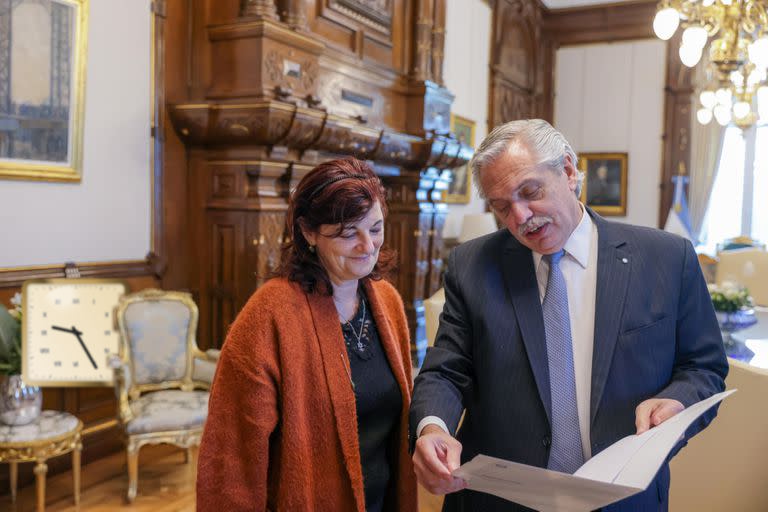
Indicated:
h=9 m=25
